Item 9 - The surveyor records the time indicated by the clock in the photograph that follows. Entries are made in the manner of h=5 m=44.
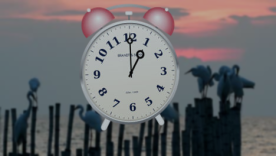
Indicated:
h=1 m=0
